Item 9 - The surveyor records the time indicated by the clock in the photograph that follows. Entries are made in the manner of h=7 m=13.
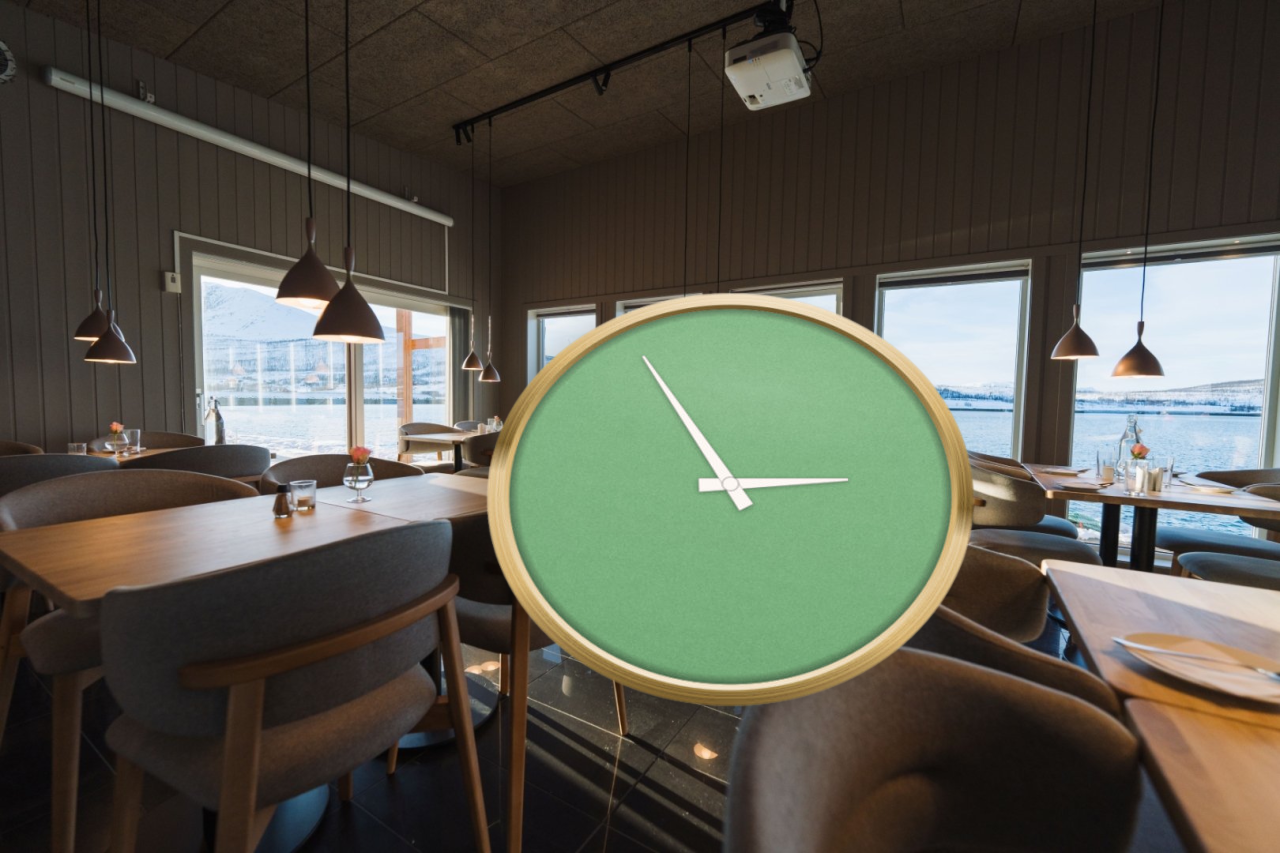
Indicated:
h=2 m=55
